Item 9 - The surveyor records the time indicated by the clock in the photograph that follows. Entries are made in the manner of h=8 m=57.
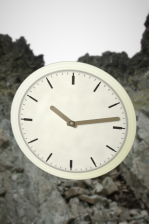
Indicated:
h=10 m=13
